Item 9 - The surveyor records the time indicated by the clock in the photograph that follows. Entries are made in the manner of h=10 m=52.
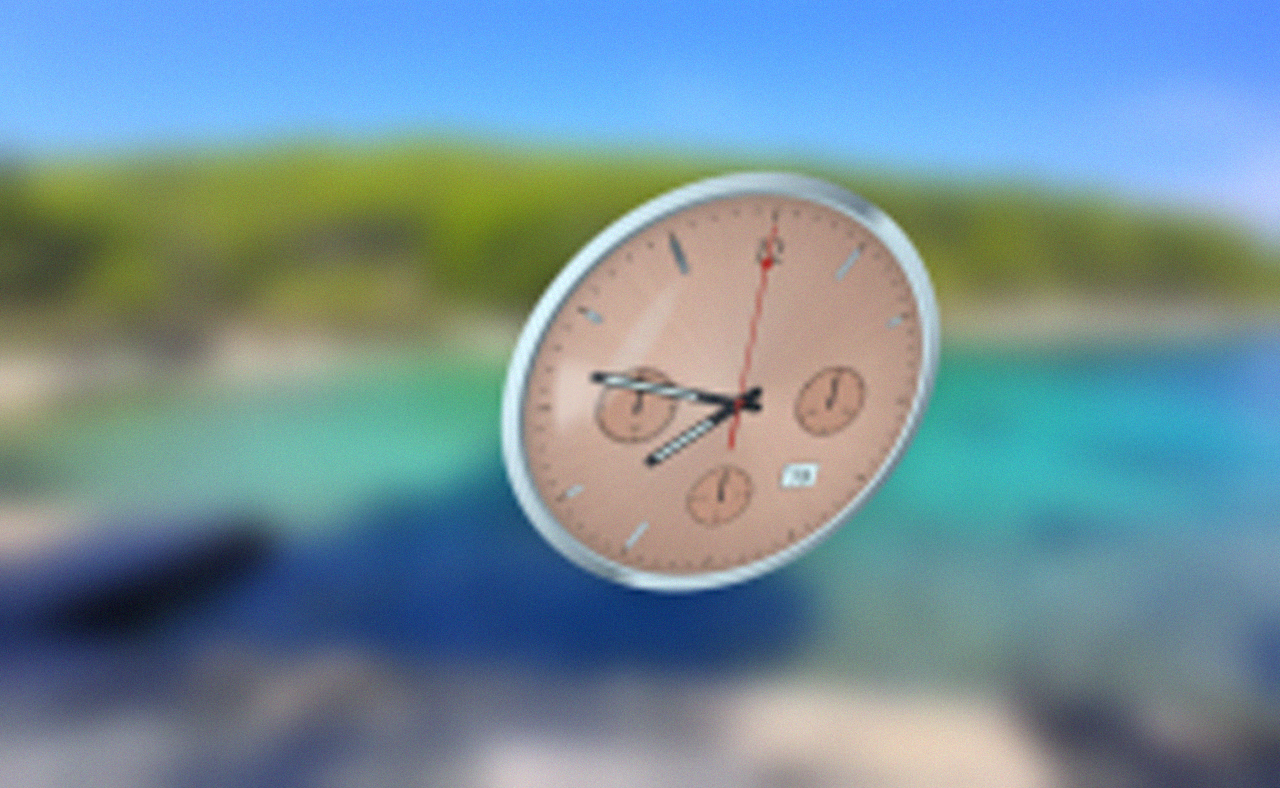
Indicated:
h=7 m=47
